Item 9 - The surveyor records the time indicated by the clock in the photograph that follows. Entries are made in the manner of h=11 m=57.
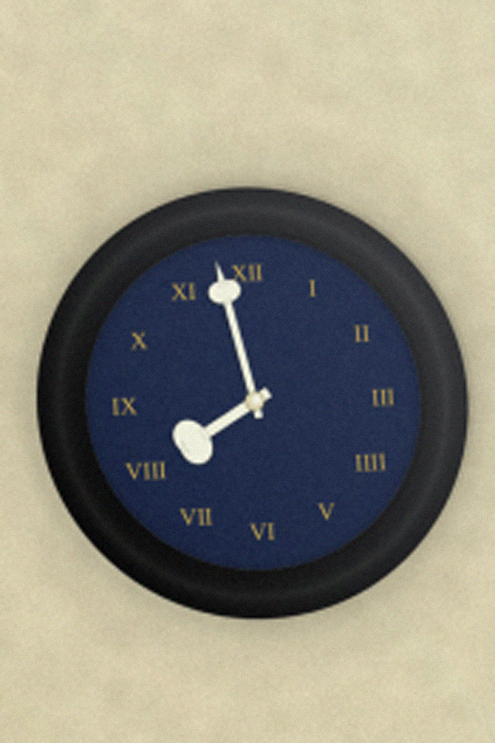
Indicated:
h=7 m=58
